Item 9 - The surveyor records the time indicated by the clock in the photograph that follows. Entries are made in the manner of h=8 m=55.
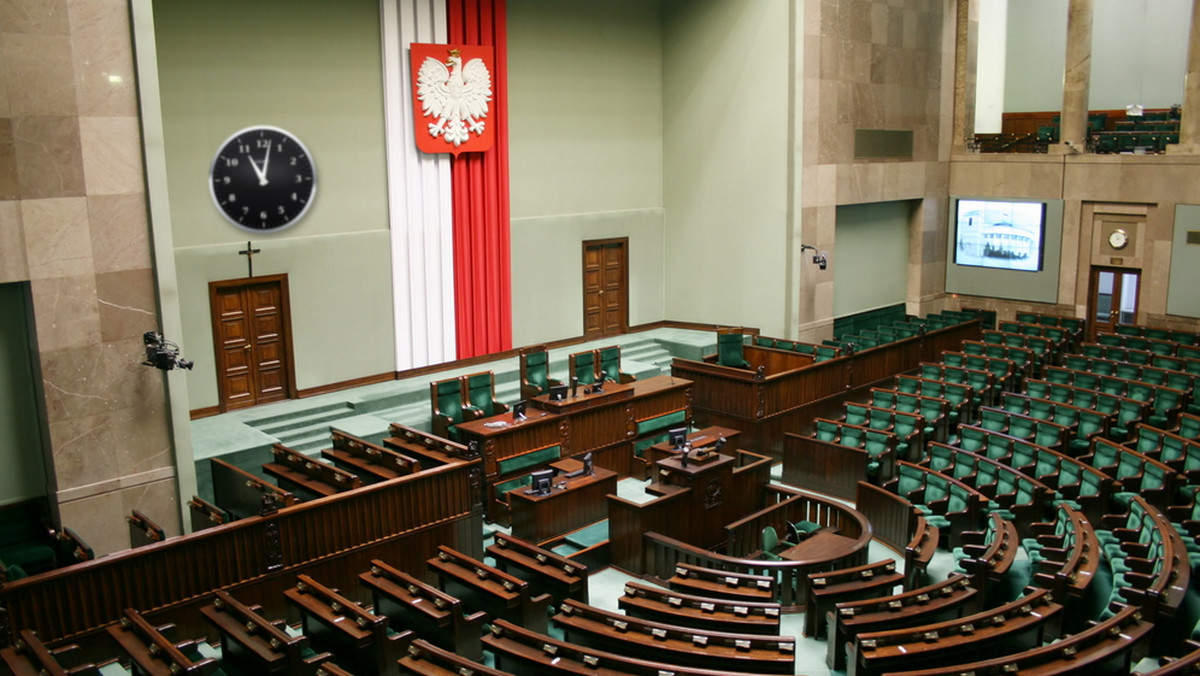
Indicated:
h=11 m=2
